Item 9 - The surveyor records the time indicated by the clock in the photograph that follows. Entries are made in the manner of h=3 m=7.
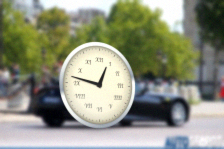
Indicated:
h=12 m=47
